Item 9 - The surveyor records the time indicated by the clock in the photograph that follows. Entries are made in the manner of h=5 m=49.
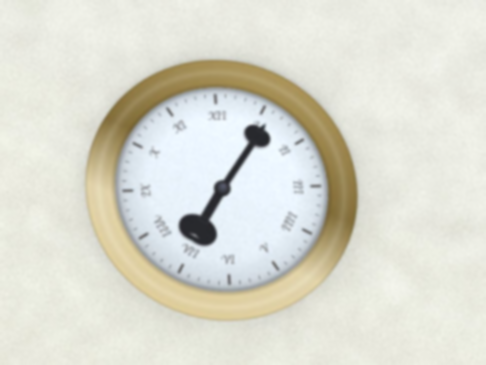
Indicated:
h=7 m=6
